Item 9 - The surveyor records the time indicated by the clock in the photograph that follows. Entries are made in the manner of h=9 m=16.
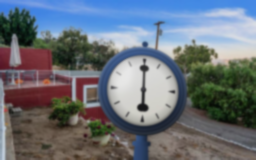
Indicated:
h=6 m=0
